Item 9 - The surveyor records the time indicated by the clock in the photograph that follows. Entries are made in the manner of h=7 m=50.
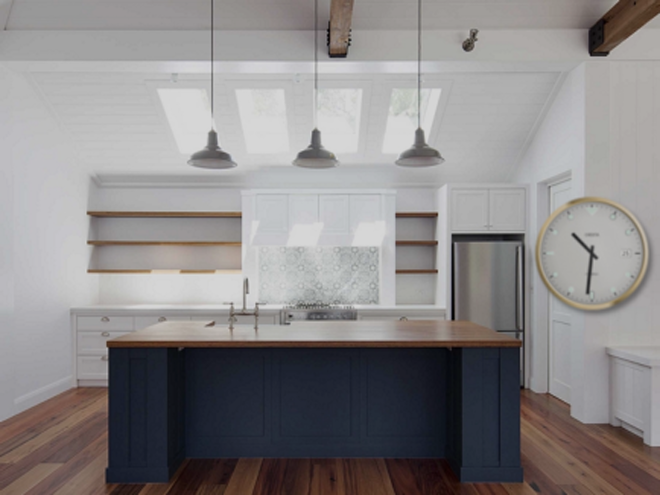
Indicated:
h=10 m=31
